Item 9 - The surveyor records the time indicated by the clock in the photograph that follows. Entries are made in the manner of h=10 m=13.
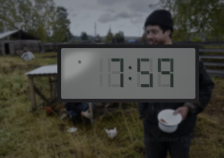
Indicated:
h=7 m=59
